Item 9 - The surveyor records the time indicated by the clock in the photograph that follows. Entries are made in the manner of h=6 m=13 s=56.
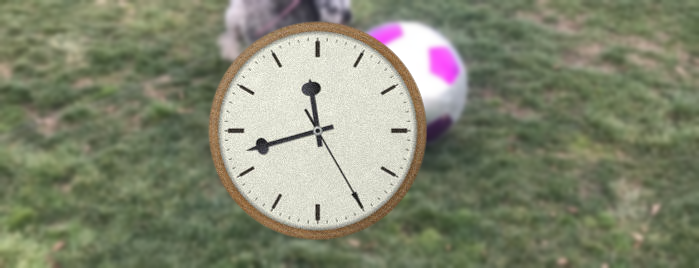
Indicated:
h=11 m=42 s=25
